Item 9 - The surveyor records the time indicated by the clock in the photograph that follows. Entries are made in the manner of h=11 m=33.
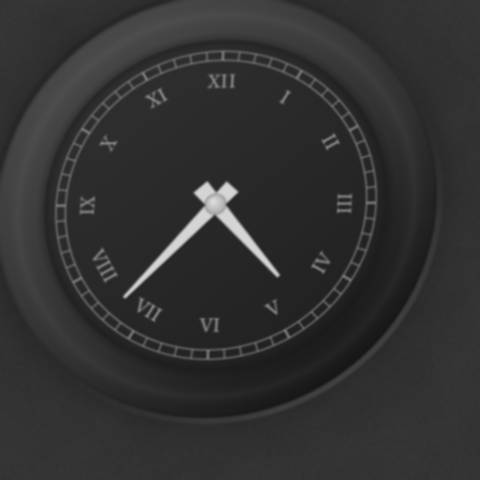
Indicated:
h=4 m=37
